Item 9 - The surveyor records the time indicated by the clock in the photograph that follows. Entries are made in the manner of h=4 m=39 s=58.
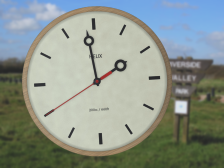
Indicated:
h=1 m=58 s=40
